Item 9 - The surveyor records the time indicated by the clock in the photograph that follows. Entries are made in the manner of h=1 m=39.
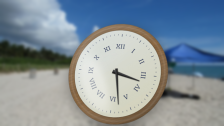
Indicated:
h=3 m=28
